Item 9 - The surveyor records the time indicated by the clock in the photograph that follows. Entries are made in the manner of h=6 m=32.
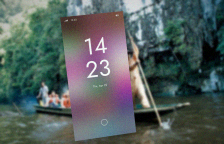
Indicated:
h=14 m=23
